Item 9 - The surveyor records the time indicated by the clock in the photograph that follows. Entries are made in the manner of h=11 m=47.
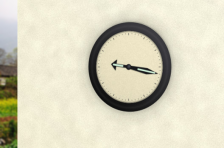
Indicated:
h=9 m=17
